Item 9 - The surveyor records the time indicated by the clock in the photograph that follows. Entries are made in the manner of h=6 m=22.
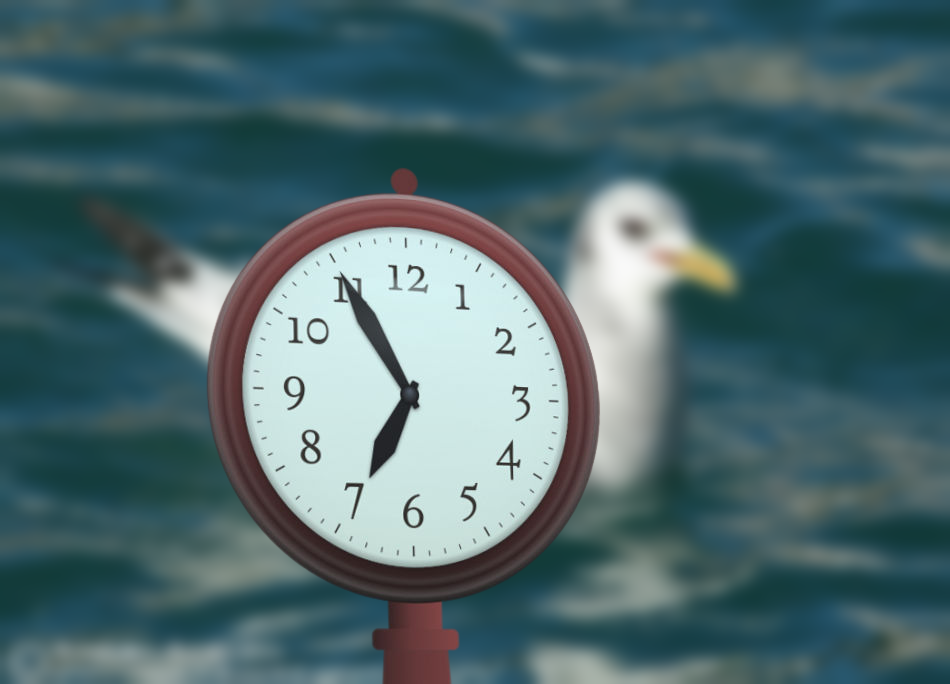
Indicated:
h=6 m=55
